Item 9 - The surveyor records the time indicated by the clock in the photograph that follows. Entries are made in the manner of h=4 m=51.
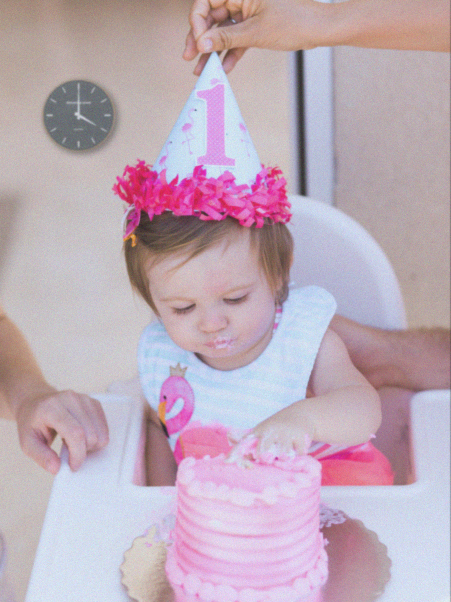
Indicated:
h=4 m=0
